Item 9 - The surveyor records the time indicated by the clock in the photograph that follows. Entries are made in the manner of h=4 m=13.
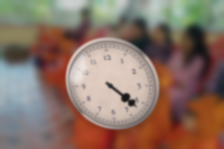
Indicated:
h=4 m=22
